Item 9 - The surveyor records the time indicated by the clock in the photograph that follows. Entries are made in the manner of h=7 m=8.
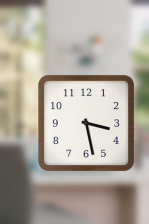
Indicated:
h=3 m=28
